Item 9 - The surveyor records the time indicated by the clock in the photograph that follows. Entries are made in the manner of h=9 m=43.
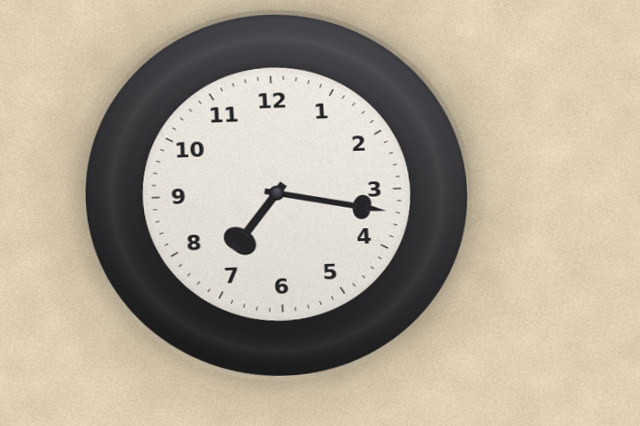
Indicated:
h=7 m=17
